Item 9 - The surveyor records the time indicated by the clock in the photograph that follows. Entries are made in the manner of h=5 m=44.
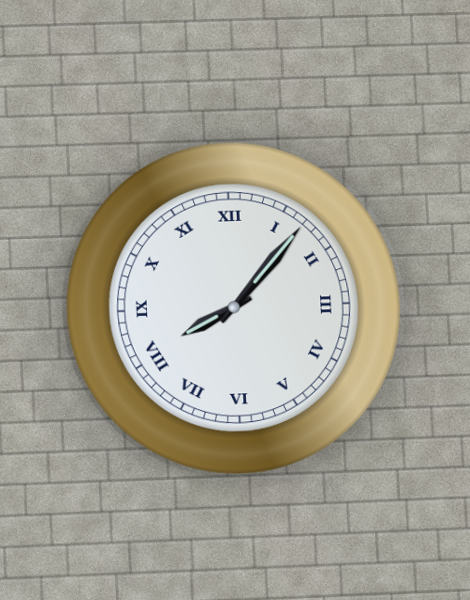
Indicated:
h=8 m=7
